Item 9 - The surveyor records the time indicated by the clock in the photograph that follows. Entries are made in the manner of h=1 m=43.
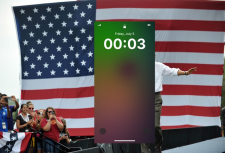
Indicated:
h=0 m=3
